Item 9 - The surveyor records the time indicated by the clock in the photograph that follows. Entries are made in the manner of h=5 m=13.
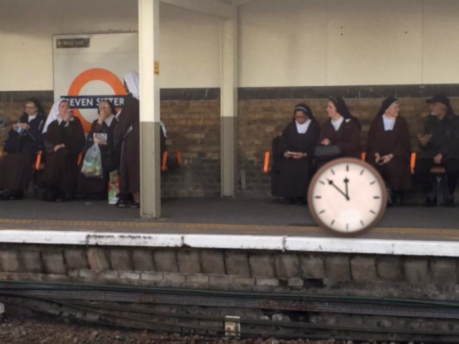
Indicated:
h=11 m=52
